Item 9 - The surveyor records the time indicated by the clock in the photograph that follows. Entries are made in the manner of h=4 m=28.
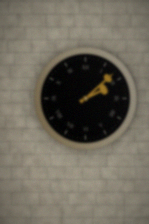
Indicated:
h=2 m=8
